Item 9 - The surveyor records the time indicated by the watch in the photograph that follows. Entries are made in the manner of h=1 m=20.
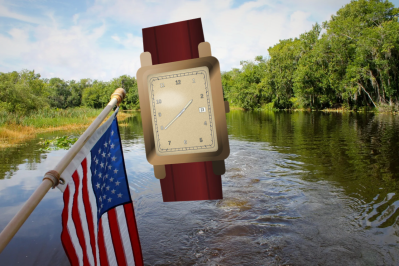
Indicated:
h=1 m=39
